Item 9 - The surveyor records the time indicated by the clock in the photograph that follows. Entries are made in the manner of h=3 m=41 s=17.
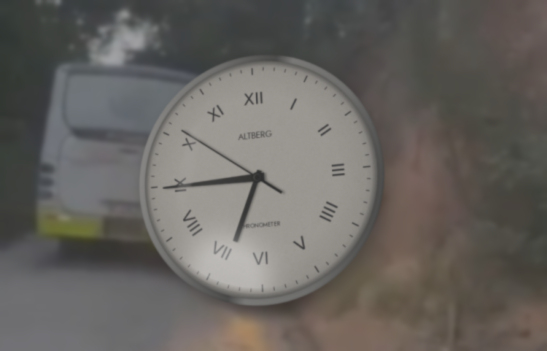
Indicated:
h=6 m=44 s=51
